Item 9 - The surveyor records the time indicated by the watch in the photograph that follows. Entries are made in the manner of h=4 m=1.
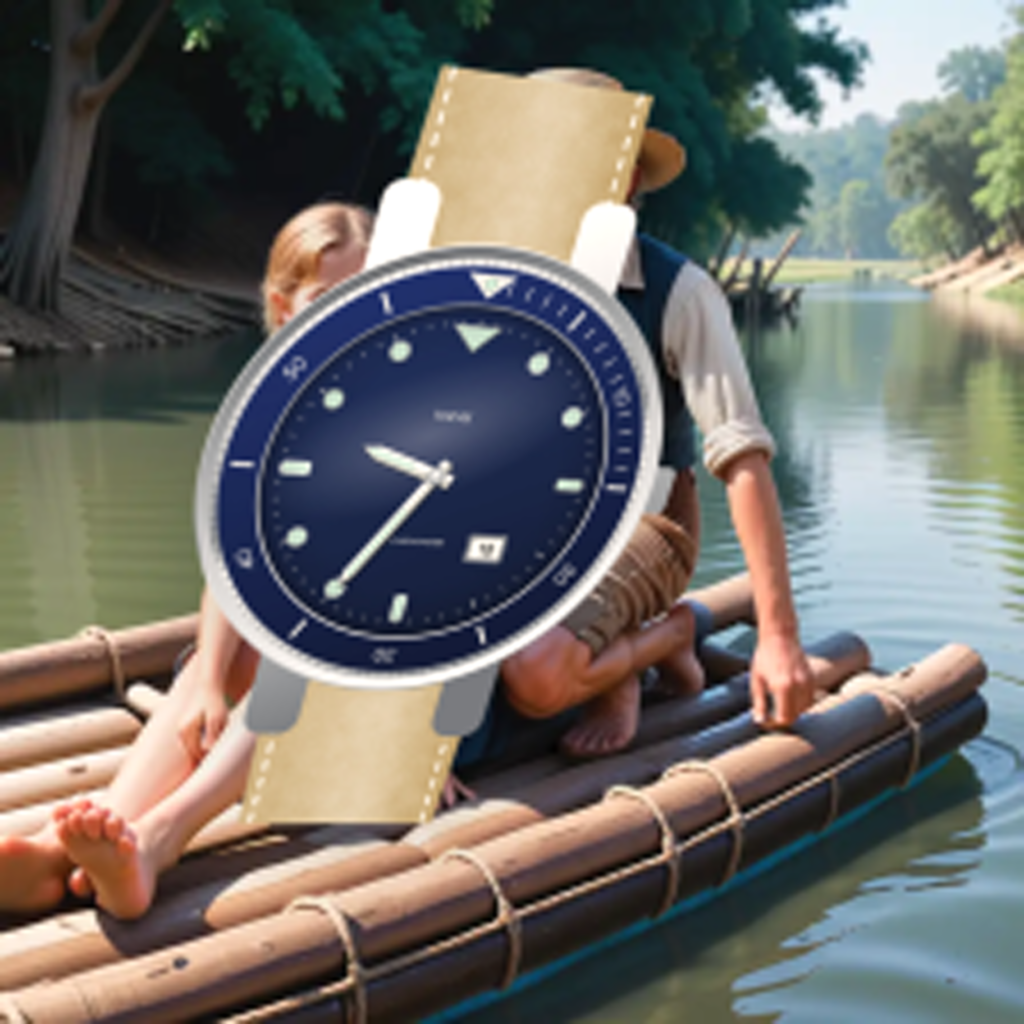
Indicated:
h=9 m=35
